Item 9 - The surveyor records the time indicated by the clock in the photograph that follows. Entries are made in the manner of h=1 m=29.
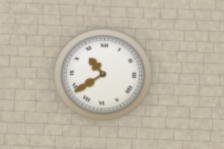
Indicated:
h=10 m=39
